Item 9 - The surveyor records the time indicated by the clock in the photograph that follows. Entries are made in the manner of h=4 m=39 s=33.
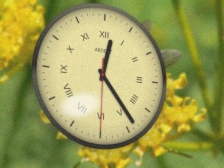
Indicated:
h=12 m=23 s=30
